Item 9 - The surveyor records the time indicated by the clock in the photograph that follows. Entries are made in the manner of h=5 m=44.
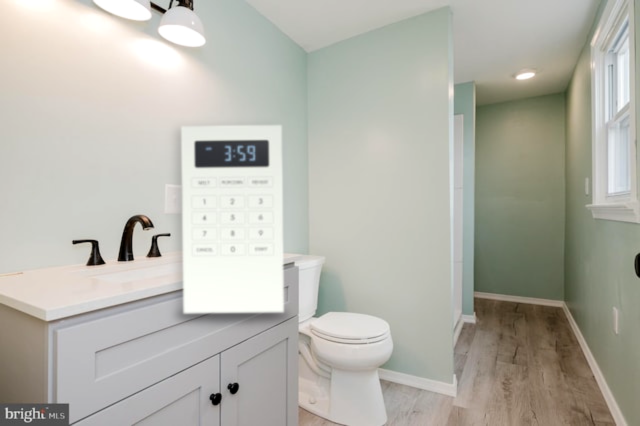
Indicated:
h=3 m=59
